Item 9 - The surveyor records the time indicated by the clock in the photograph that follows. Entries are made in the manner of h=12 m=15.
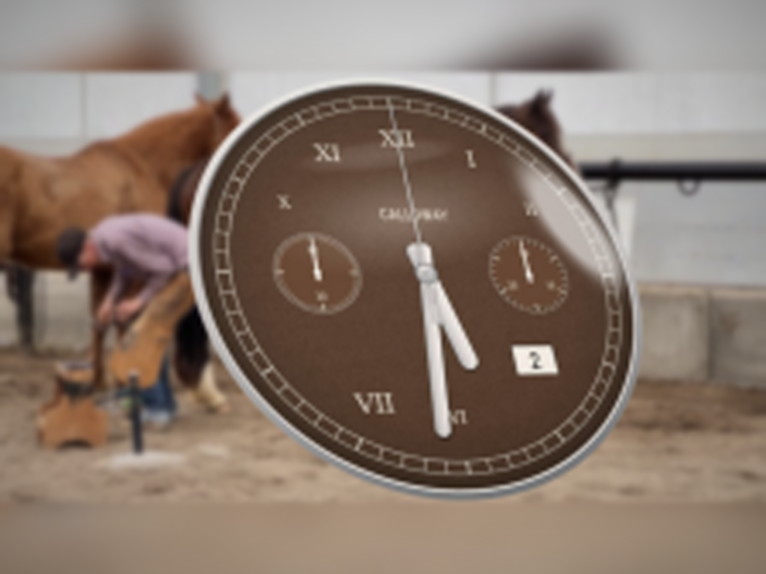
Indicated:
h=5 m=31
